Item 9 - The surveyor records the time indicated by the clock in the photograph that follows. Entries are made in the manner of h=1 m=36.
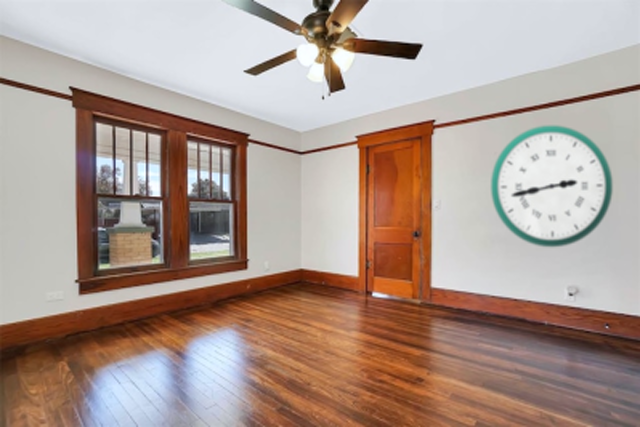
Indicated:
h=2 m=43
